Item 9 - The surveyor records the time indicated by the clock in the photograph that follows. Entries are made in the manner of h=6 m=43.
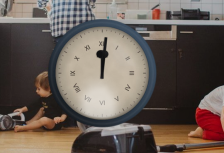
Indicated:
h=12 m=1
